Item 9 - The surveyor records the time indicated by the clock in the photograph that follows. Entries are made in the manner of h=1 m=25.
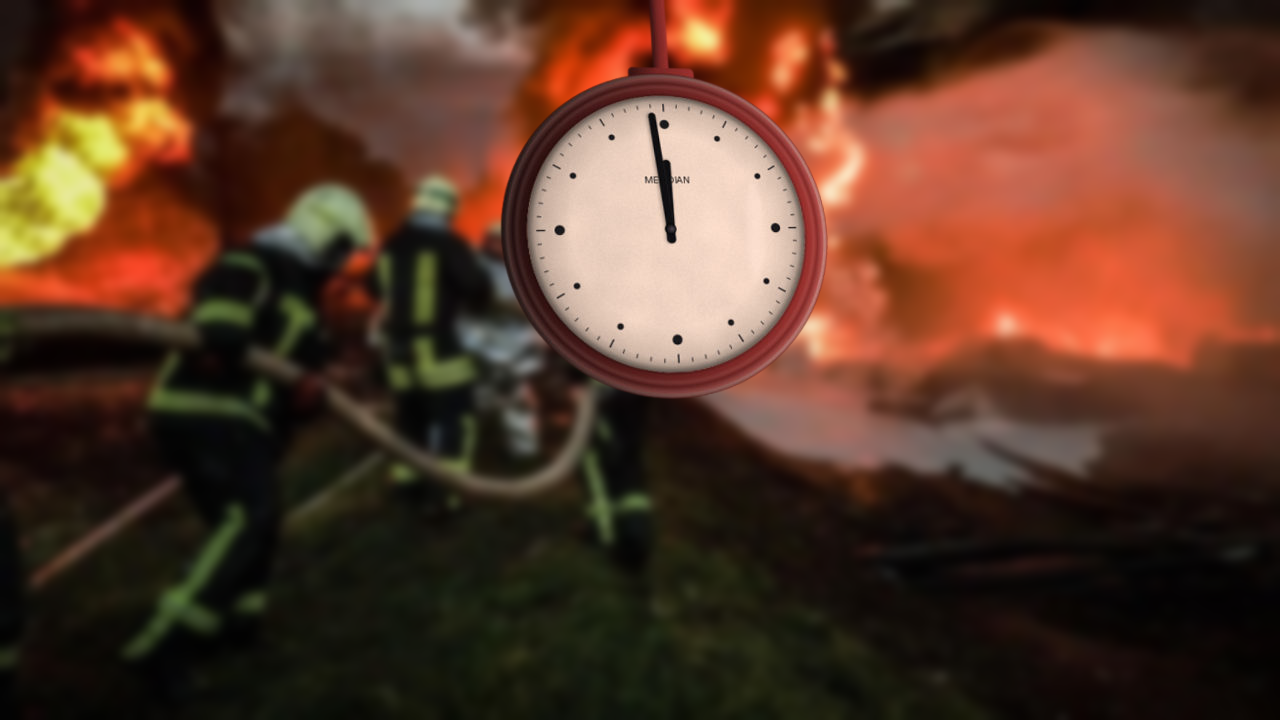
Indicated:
h=11 m=59
